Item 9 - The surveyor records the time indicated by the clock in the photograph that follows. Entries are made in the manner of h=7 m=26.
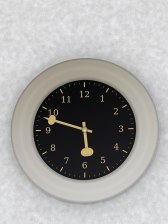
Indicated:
h=5 m=48
